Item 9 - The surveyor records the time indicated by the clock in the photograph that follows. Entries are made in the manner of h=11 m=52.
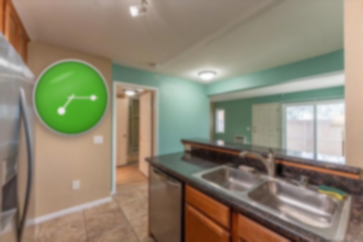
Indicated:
h=7 m=15
